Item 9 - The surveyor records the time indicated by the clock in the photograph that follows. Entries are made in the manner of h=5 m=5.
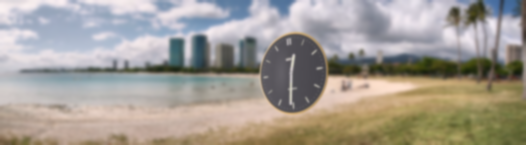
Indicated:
h=12 m=31
